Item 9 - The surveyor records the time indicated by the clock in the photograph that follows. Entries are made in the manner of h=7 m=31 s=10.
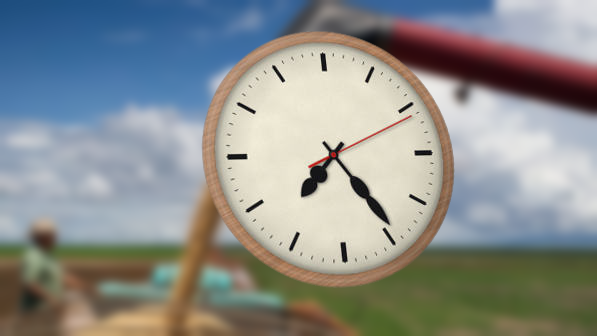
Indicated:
h=7 m=24 s=11
